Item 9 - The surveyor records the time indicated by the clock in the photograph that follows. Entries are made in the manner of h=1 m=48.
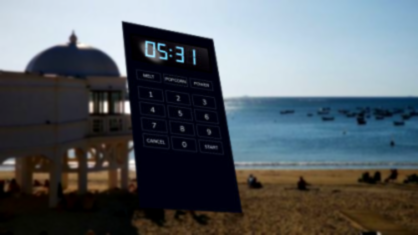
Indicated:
h=5 m=31
